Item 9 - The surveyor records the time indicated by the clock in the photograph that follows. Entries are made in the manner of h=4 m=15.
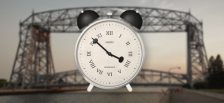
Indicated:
h=3 m=52
